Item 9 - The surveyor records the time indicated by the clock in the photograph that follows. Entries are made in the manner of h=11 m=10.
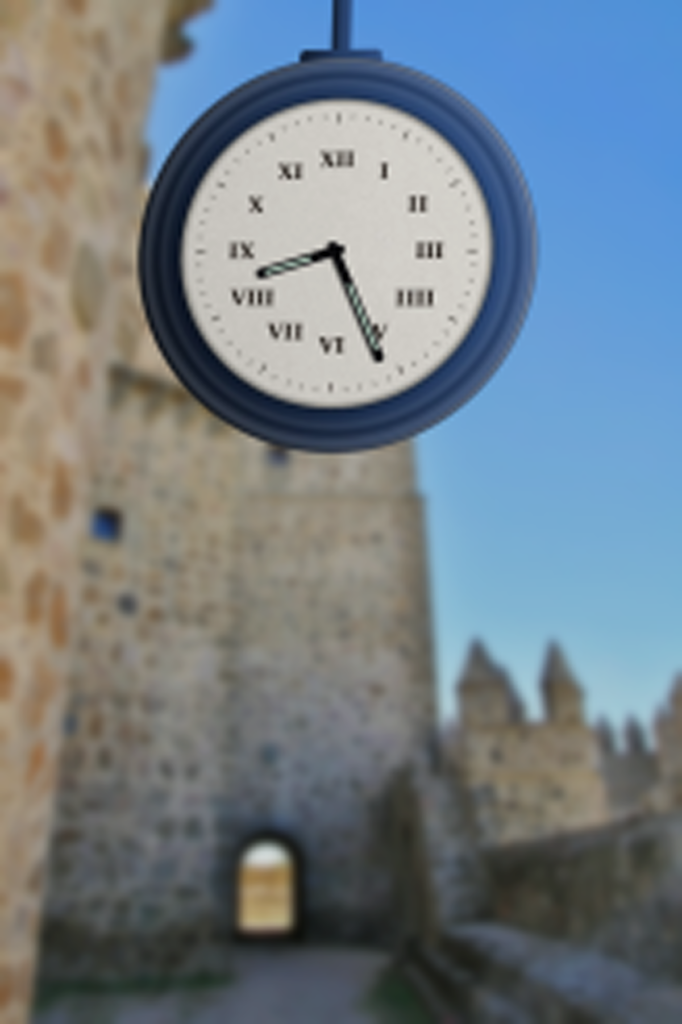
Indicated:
h=8 m=26
